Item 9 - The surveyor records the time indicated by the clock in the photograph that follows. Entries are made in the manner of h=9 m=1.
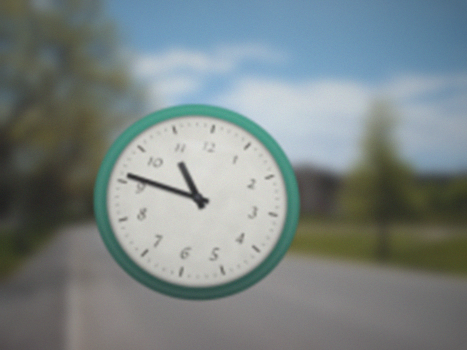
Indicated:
h=10 m=46
